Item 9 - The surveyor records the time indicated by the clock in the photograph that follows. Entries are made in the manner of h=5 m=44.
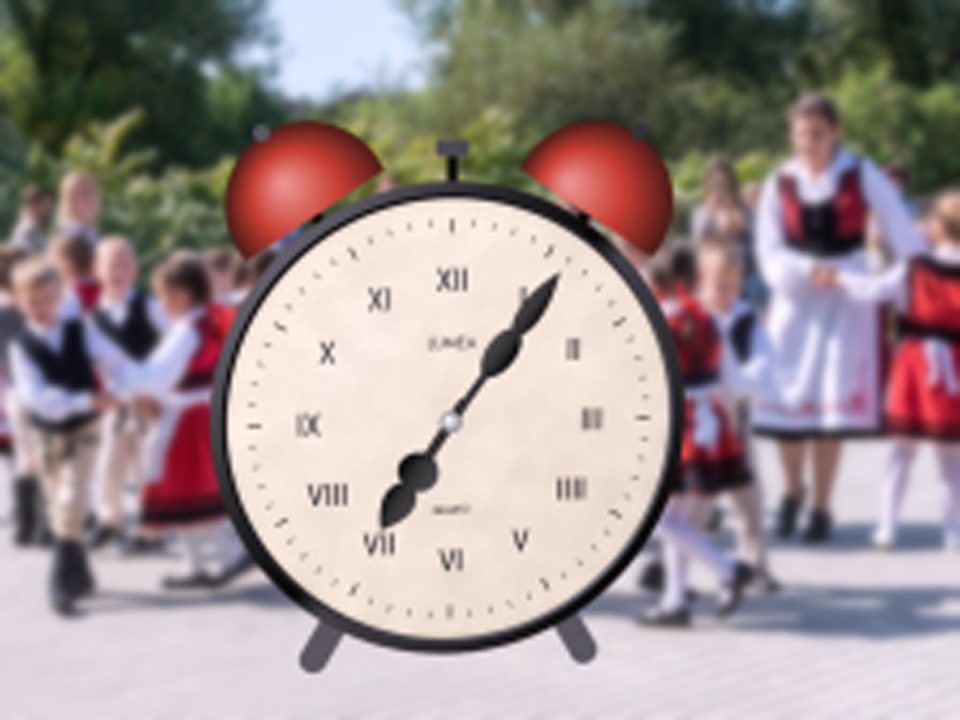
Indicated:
h=7 m=6
